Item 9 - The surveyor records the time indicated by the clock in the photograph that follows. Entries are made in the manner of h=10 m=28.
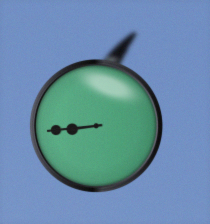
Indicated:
h=8 m=44
